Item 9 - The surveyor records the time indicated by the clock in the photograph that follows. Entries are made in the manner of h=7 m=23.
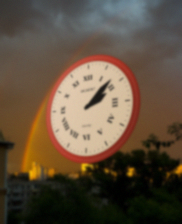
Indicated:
h=2 m=8
